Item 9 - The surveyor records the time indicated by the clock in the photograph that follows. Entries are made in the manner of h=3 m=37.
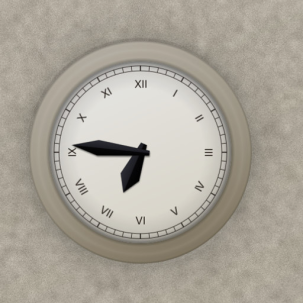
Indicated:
h=6 m=46
